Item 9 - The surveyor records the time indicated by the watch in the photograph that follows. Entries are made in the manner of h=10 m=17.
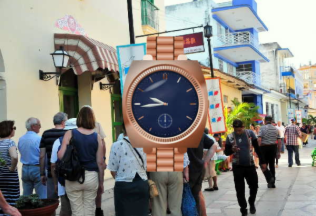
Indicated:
h=9 m=44
